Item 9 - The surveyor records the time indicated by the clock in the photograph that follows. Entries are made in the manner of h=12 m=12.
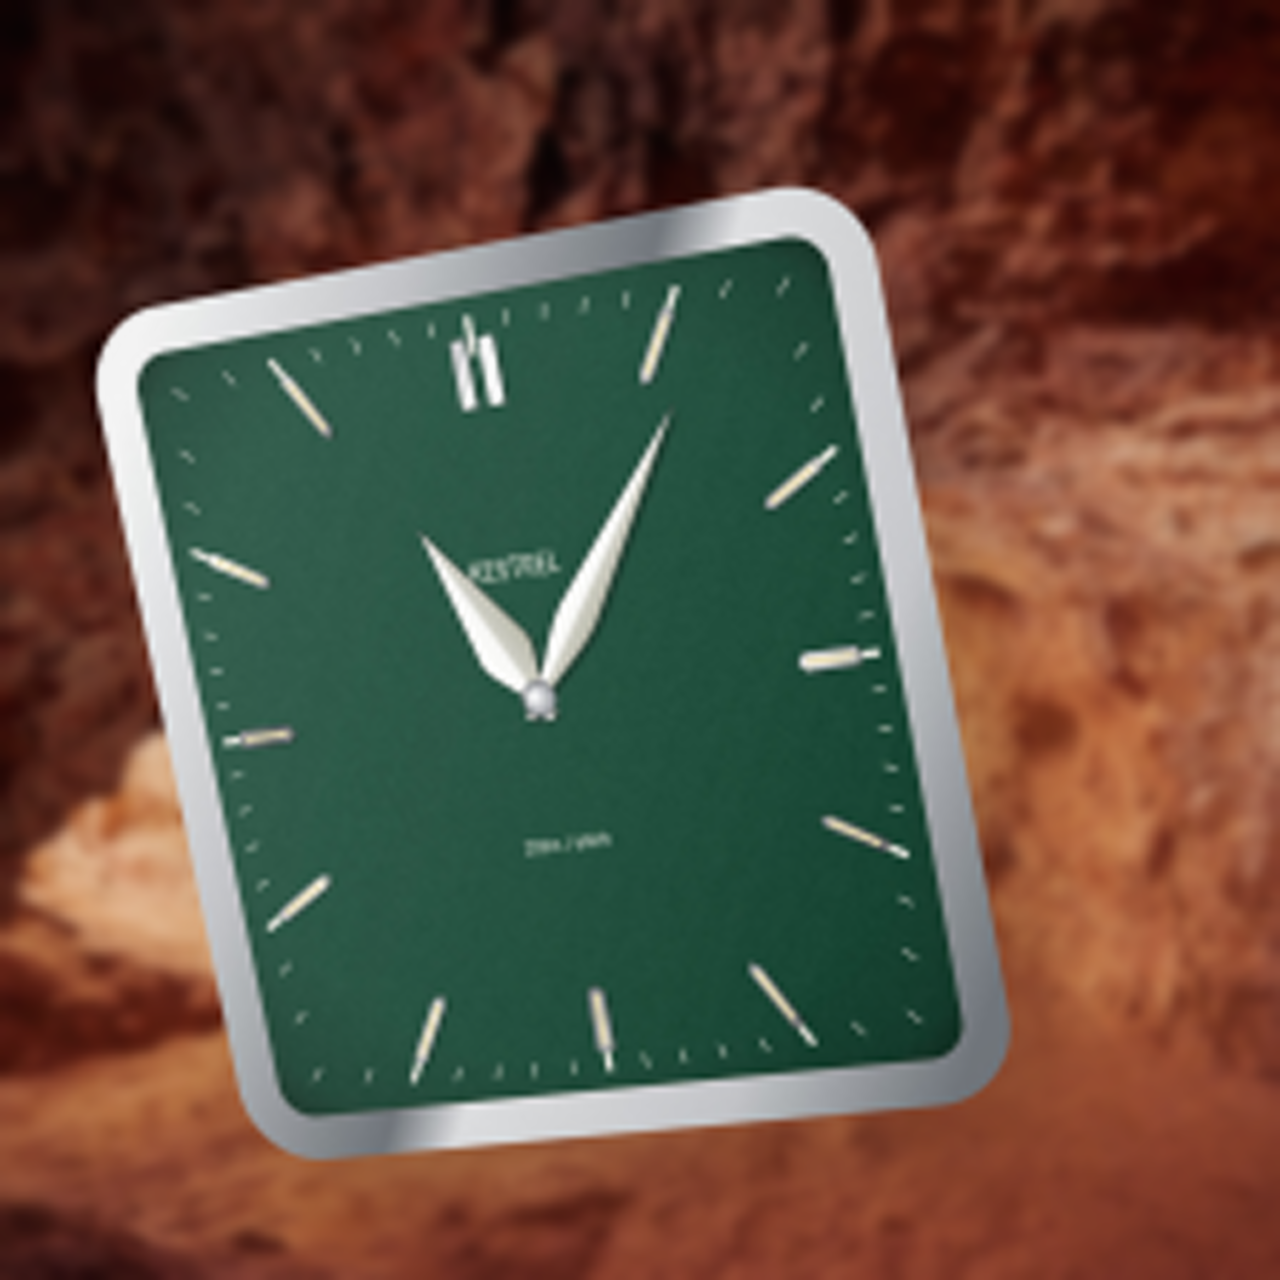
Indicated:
h=11 m=6
